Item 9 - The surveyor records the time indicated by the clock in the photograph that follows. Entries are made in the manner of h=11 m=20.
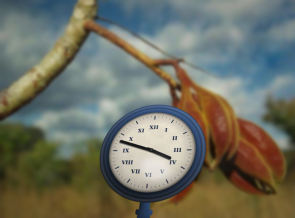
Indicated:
h=3 m=48
